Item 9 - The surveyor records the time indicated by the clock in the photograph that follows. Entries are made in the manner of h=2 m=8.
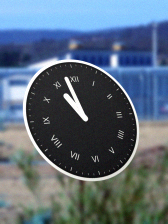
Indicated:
h=10 m=58
